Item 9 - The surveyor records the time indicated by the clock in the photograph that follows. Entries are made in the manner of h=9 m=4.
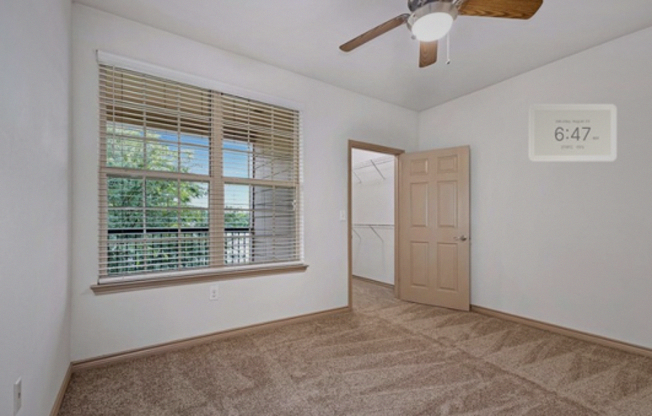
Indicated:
h=6 m=47
